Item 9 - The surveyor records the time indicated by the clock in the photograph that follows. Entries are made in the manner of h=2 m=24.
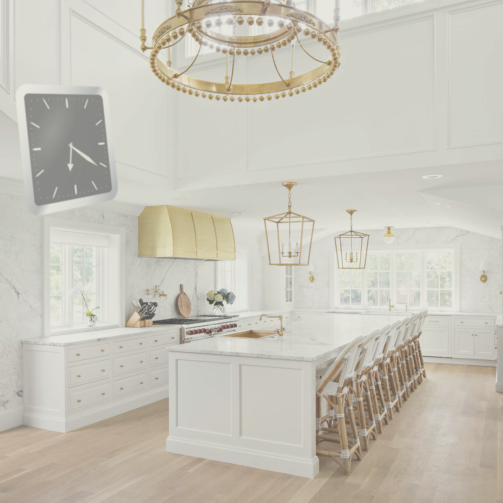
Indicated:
h=6 m=21
